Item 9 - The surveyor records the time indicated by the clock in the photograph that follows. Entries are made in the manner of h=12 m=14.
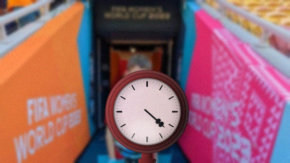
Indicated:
h=4 m=22
